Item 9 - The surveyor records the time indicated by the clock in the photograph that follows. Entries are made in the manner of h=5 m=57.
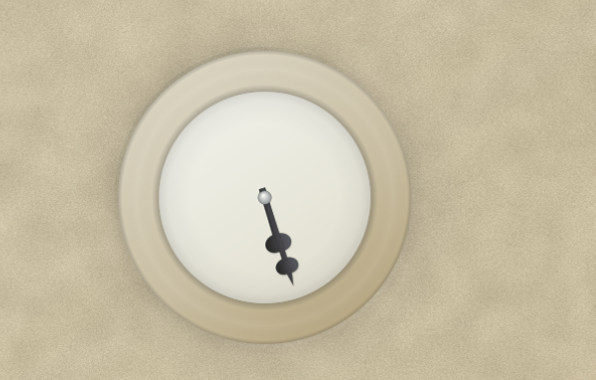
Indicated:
h=5 m=27
